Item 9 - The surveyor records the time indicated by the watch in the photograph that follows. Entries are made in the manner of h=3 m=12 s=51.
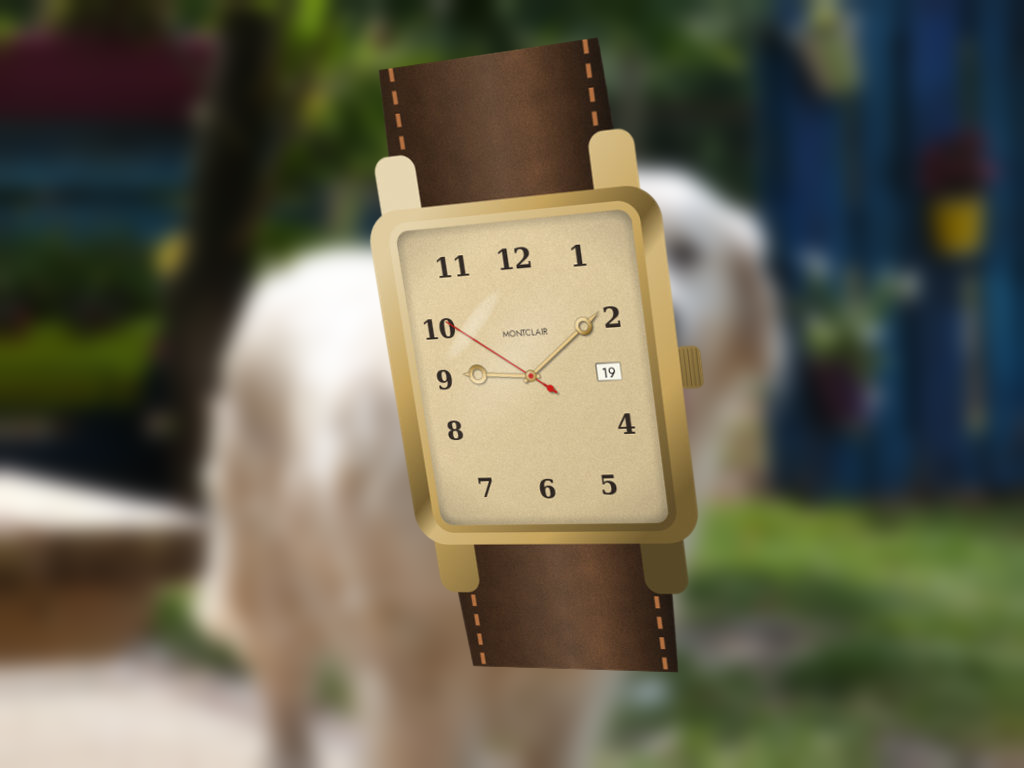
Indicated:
h=9 m=8 s=51
